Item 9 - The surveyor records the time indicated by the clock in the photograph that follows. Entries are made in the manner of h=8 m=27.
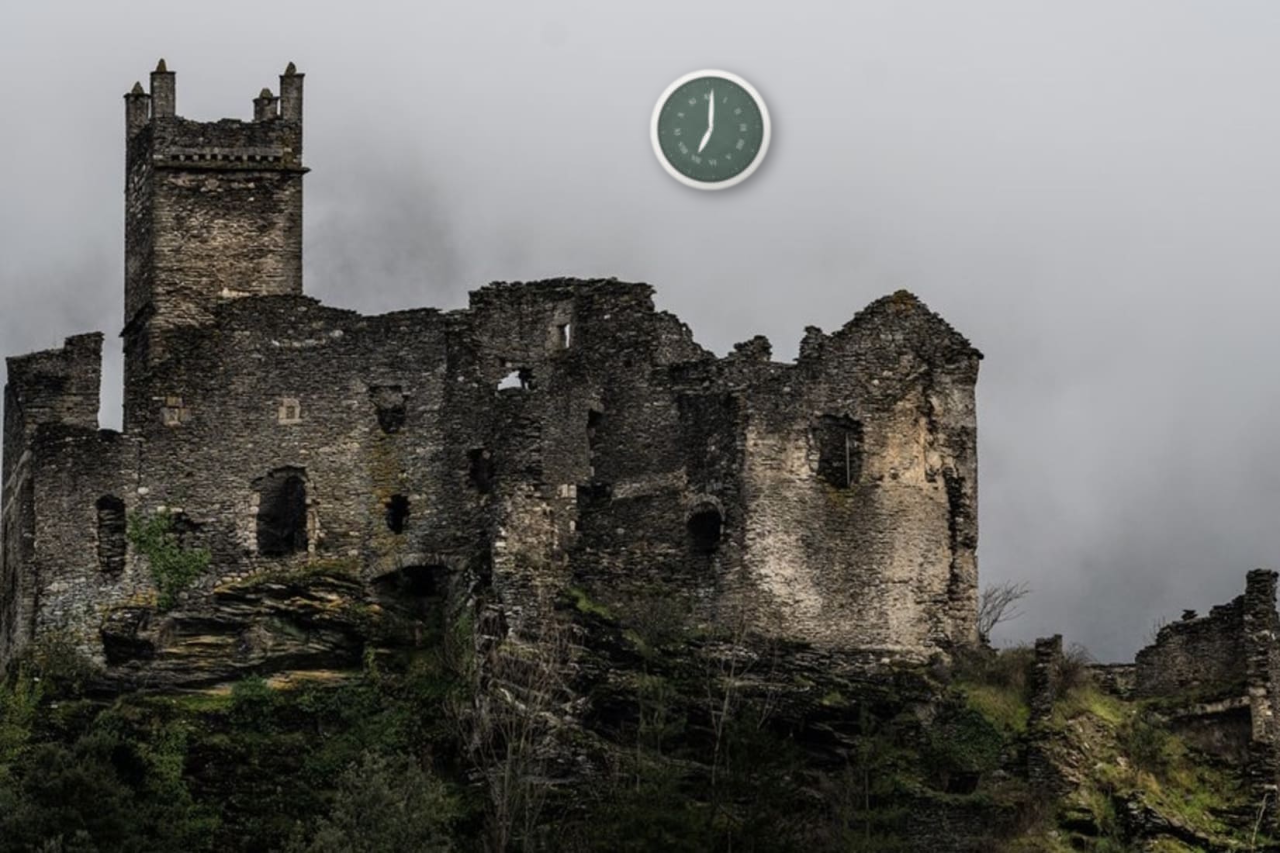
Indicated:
h=7 m=1
